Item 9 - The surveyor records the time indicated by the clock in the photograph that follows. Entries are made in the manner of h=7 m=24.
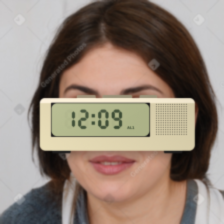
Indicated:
h=12 m=9
